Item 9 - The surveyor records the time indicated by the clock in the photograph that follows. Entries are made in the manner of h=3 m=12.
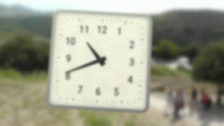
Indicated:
h=10 m=41
